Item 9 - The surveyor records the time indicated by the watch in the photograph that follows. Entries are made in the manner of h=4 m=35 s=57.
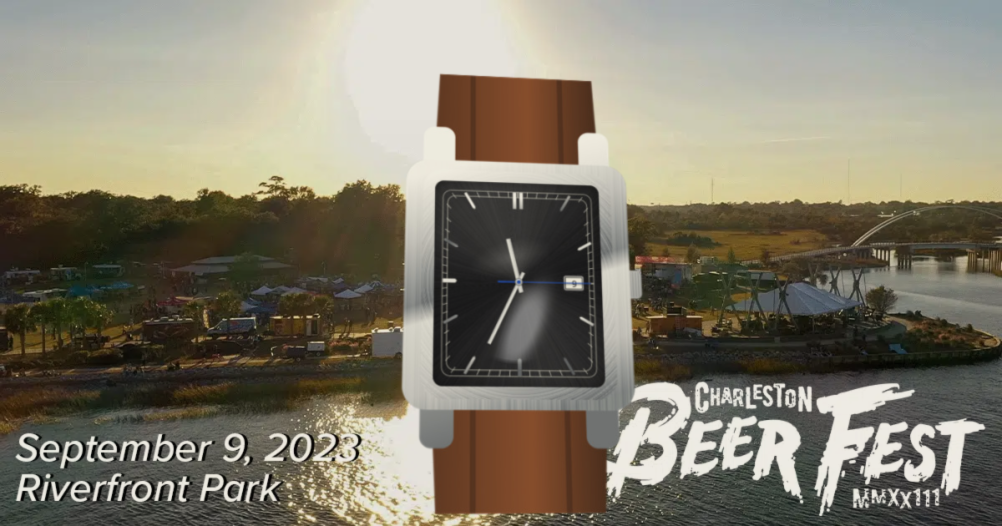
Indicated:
h=11 m=34 s=15
